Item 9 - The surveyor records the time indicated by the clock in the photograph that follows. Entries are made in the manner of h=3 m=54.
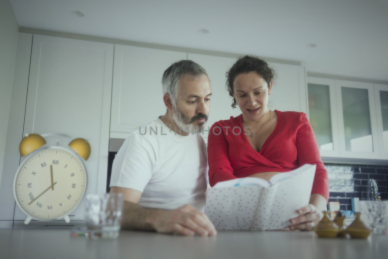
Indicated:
h=11 m=38
